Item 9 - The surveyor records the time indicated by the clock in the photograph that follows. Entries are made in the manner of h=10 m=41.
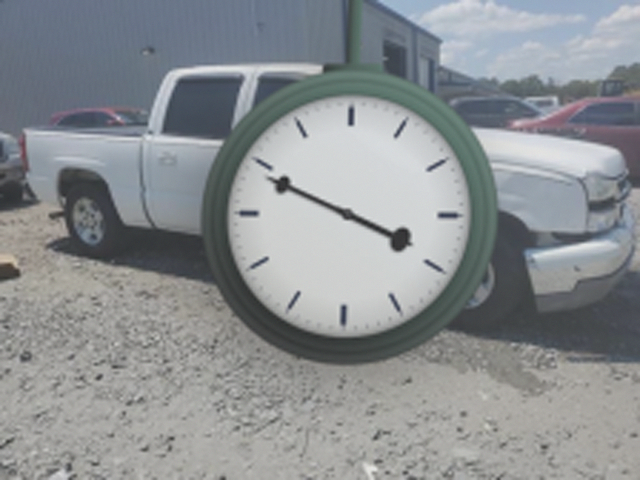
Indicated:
h=3 m=49
